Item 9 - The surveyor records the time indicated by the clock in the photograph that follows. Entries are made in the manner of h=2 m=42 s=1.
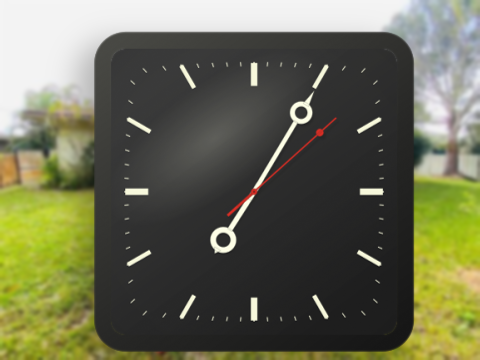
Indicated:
h=7 m=5 s=8
